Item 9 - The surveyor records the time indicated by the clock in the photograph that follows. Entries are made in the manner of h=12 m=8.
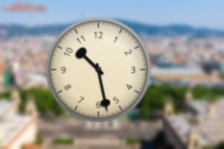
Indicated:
h=10 m=28
